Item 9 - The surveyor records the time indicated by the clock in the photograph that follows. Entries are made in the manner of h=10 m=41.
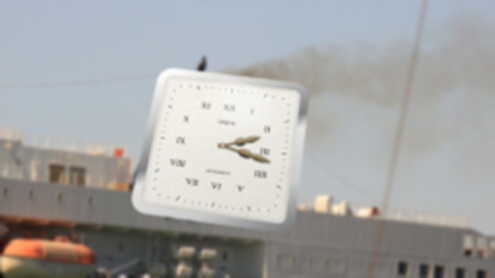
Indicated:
h=2 m=17
